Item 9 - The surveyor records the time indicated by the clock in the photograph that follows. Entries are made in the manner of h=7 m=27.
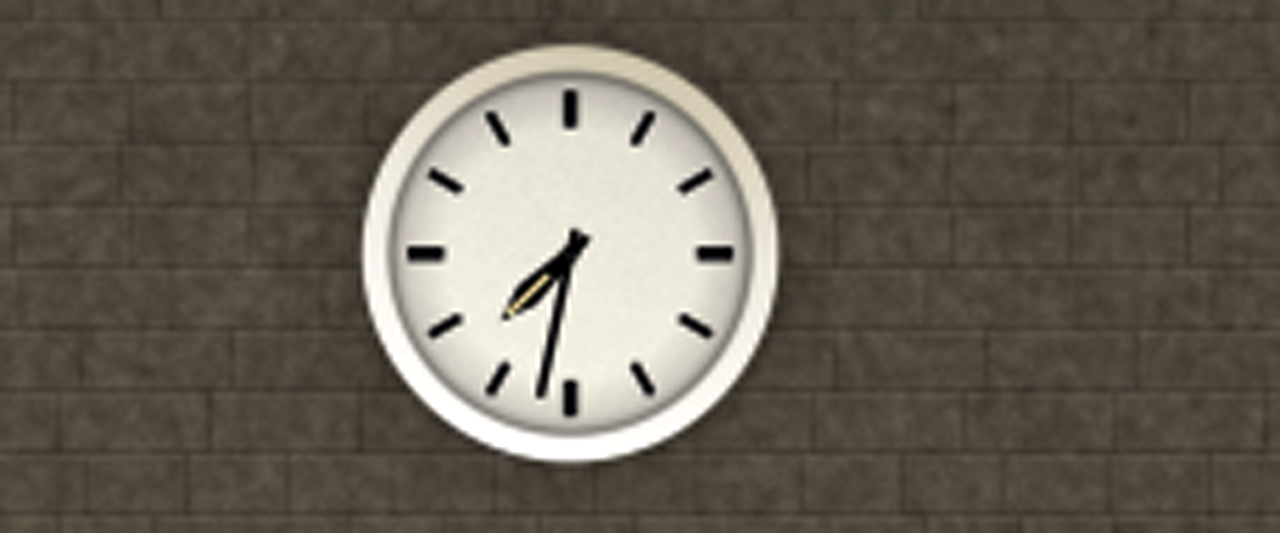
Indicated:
h=7 m=32
